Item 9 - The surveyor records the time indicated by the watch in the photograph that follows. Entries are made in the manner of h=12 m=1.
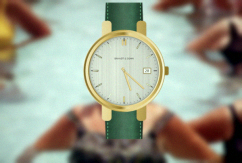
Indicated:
h=5 m=22
